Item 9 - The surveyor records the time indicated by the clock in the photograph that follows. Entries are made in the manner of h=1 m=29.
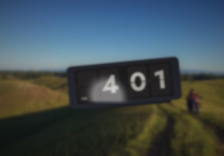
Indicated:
h=4 m=1
